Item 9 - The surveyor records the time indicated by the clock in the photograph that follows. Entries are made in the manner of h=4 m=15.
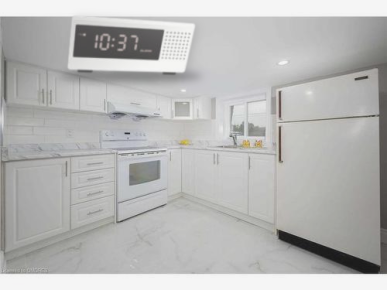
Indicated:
h=10 m=37
